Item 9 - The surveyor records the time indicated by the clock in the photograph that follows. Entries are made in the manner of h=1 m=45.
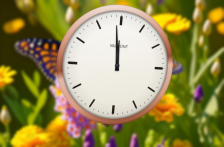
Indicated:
h=11 m=59
